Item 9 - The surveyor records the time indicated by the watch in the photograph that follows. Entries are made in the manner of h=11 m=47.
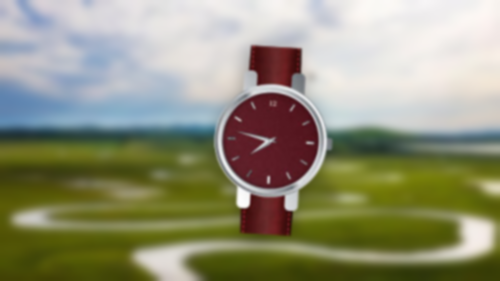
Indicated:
h=7 m=47
